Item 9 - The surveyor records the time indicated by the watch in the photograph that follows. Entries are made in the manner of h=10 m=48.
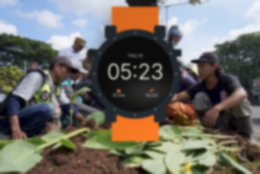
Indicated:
h=5 m=23
